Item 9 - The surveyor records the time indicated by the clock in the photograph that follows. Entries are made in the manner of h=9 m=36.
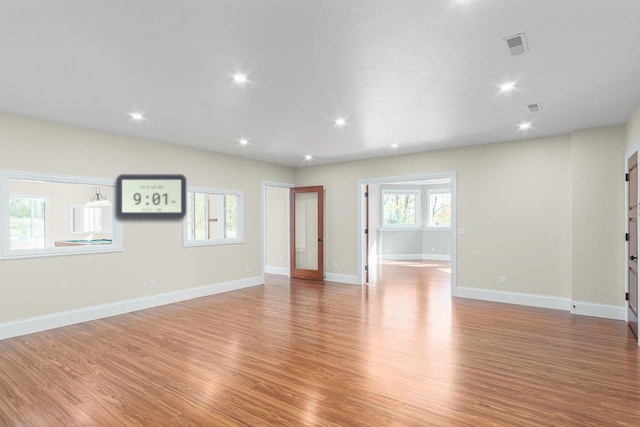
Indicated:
h=9 m=1
